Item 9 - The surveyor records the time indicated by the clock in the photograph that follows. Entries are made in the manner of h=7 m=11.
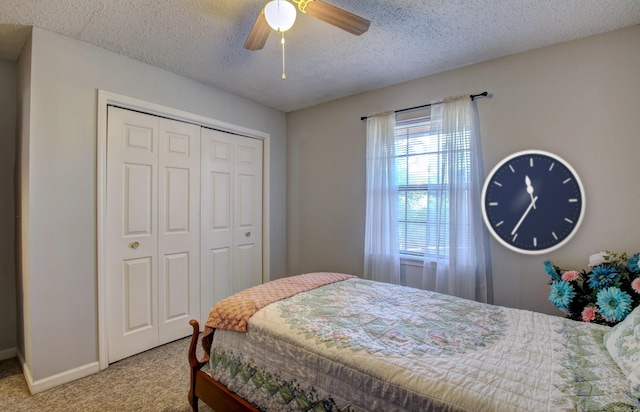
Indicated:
h=11 m=36
